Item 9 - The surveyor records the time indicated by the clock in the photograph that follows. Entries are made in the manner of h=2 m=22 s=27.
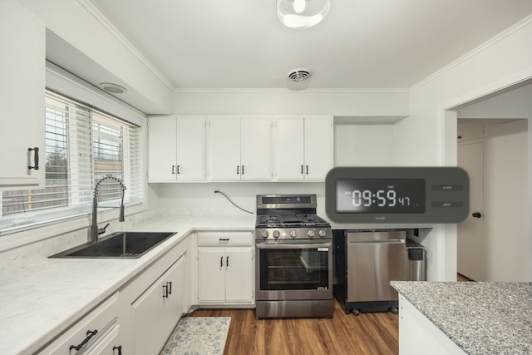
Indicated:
h=9 m=59 s=47
